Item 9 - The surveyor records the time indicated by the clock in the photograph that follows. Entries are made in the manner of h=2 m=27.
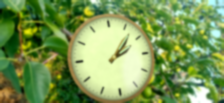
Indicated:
h=2 m=7
